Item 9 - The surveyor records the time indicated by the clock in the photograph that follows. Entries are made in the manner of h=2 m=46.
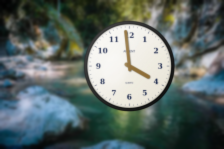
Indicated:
h=3 m=59
